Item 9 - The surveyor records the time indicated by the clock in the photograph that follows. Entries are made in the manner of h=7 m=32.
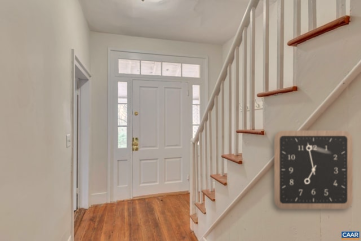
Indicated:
h=6 m=58
